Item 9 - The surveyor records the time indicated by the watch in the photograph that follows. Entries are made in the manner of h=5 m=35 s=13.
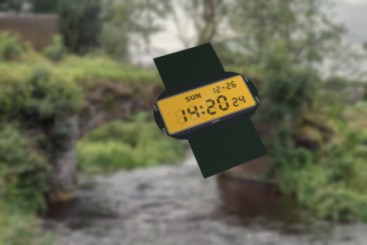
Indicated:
h=14 m=20 s=24
